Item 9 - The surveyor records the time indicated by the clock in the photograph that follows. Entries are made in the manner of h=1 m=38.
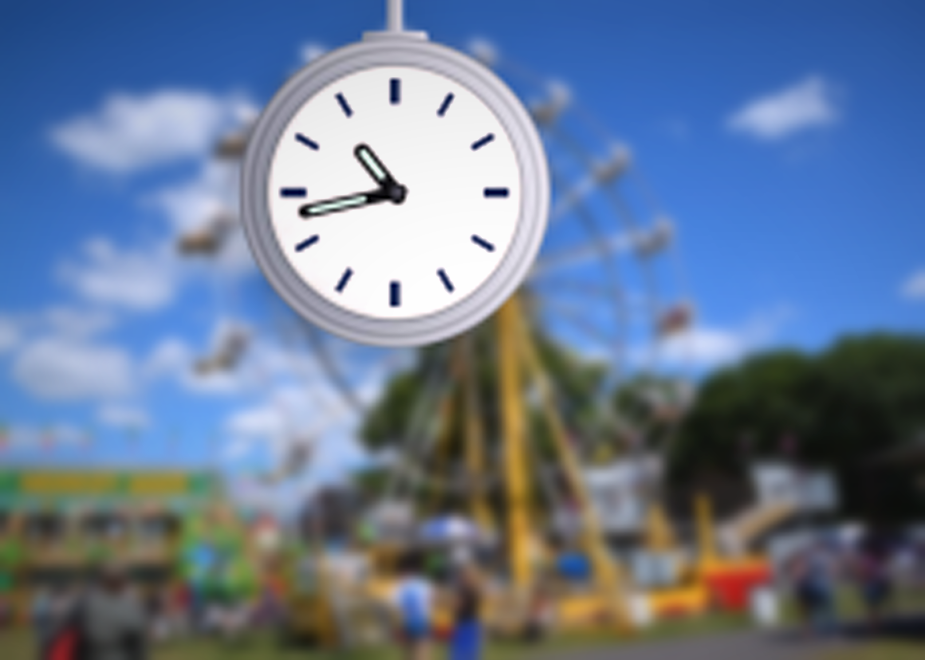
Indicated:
h=10 m=43
